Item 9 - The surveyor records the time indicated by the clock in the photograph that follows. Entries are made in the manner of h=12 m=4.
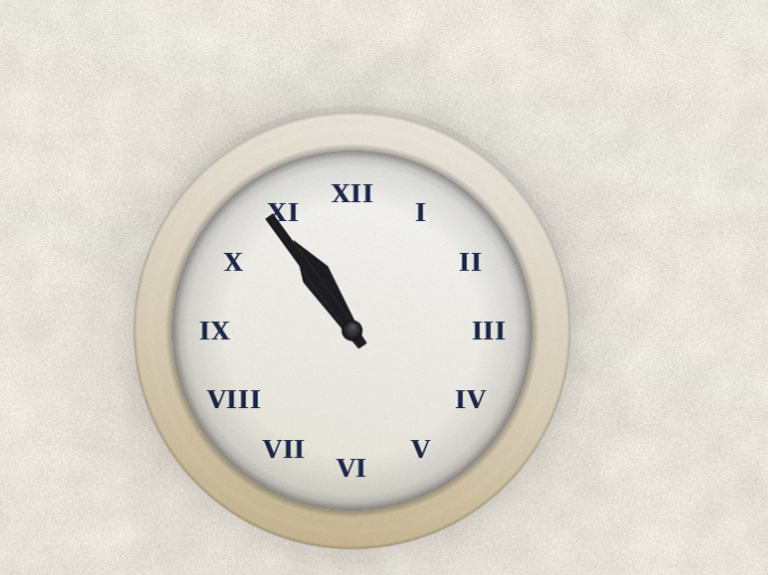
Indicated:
h=10 m=54
